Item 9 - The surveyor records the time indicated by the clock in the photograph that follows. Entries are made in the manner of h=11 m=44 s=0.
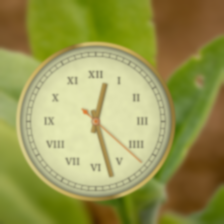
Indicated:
h=12 m=27 s=22
